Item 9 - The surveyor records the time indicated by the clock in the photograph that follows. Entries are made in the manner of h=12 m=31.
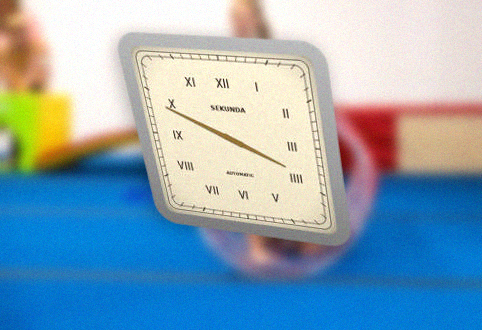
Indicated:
h=3 m=49
